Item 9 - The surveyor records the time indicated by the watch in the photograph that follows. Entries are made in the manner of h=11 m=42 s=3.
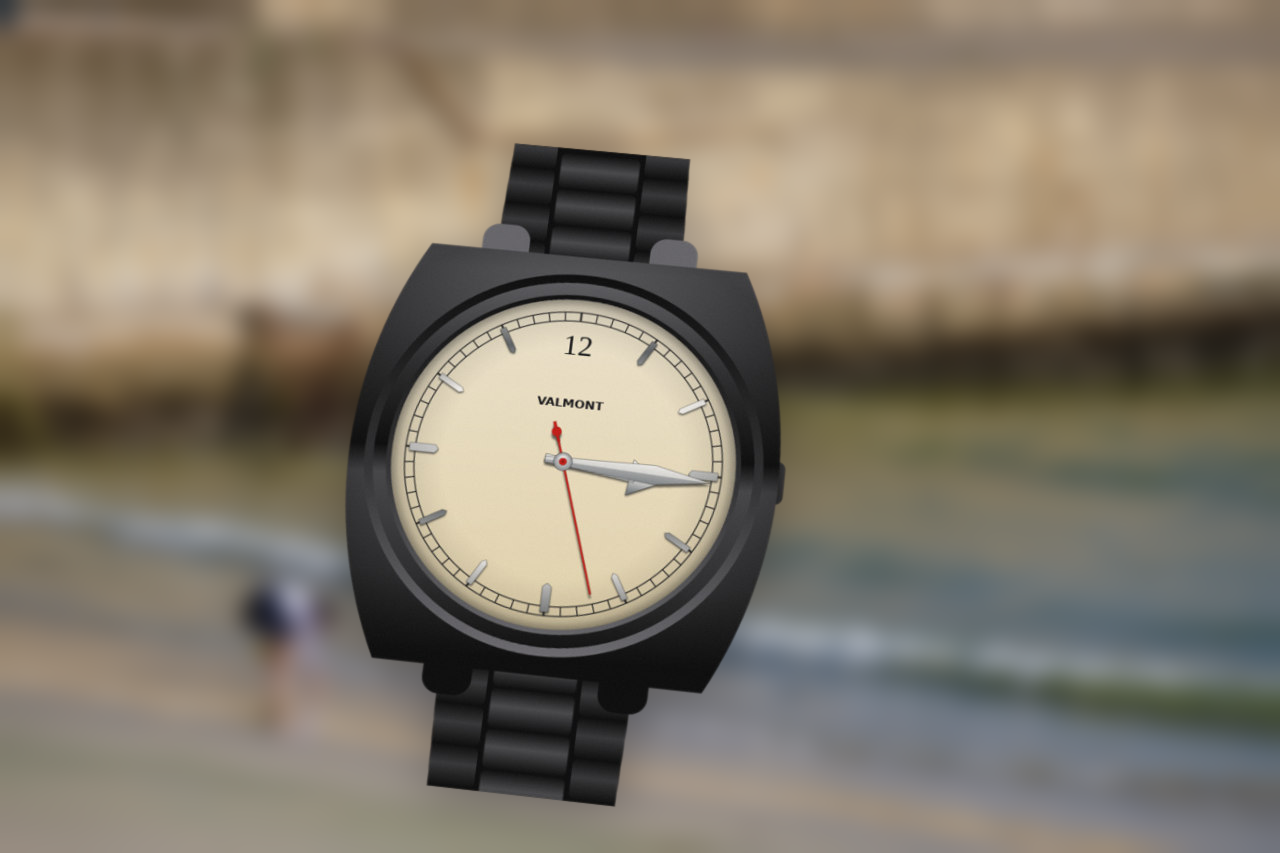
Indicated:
h=3 m=15 s=27
